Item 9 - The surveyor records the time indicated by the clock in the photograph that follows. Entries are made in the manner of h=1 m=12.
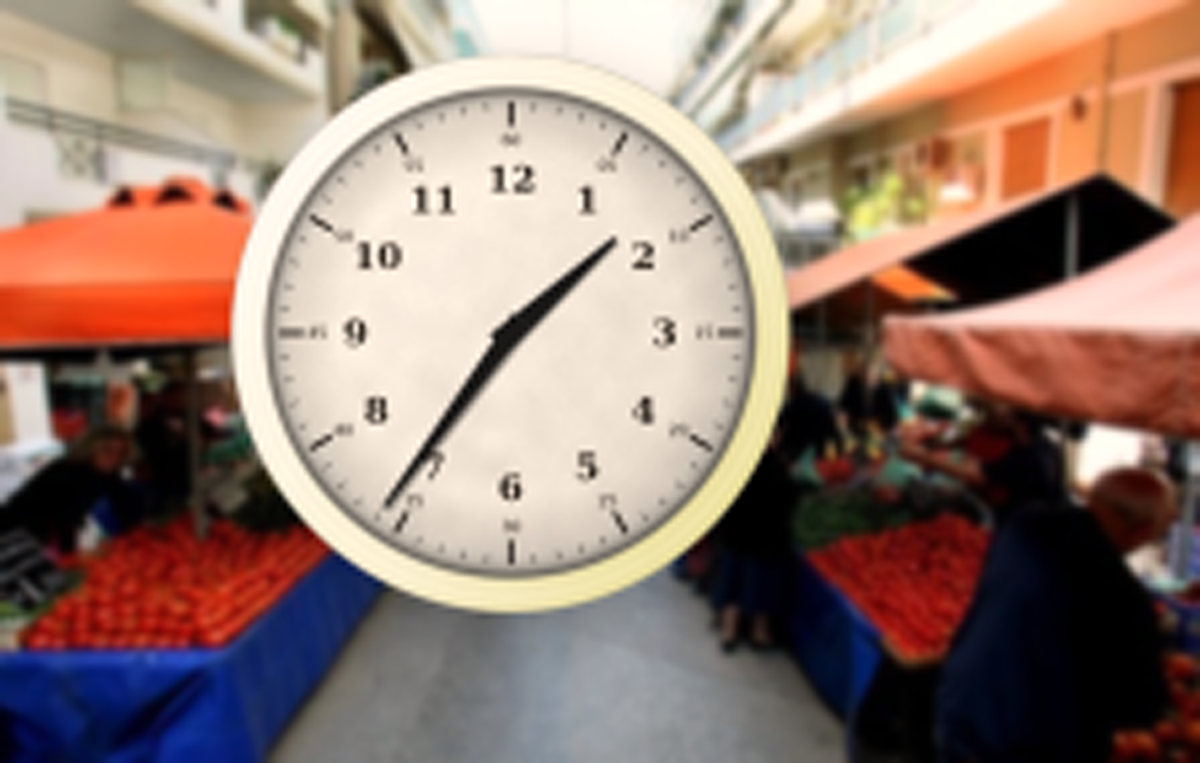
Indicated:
h=1 m=36
